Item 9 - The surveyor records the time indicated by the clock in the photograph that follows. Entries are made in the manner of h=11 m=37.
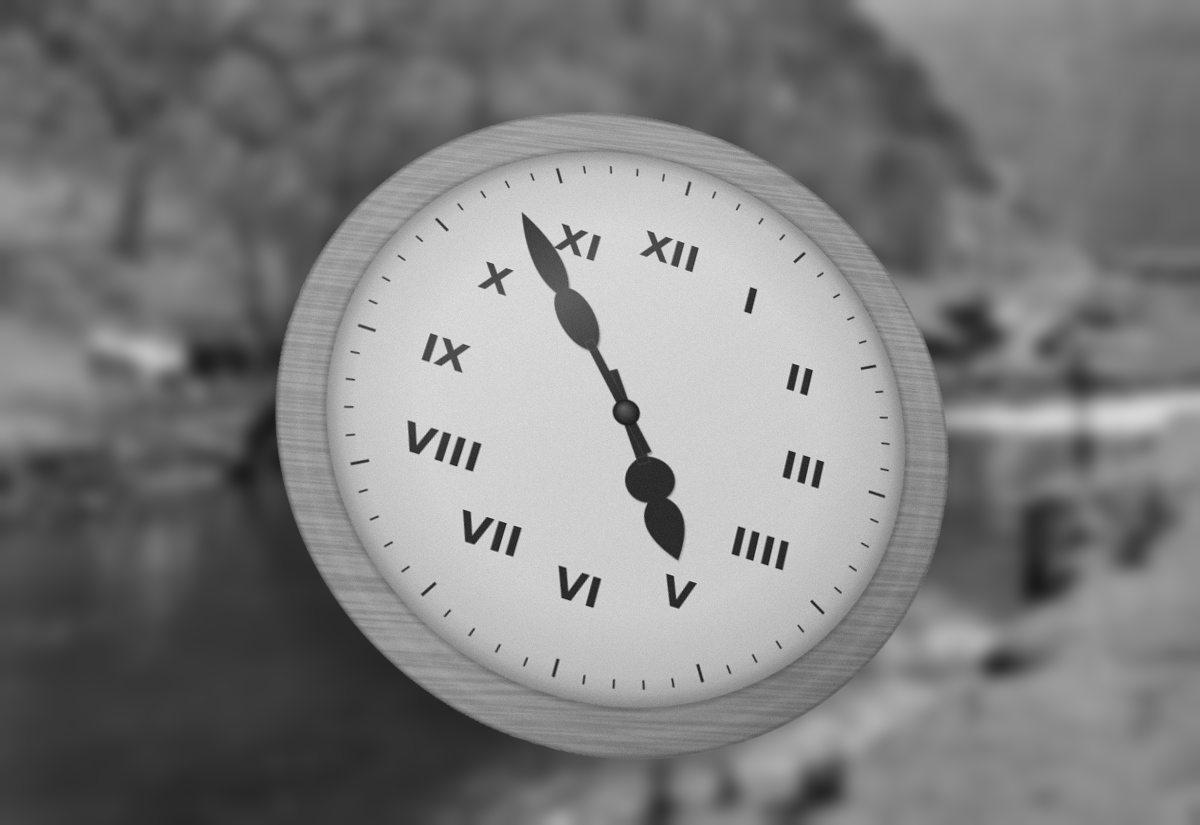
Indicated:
h=4 m=53
